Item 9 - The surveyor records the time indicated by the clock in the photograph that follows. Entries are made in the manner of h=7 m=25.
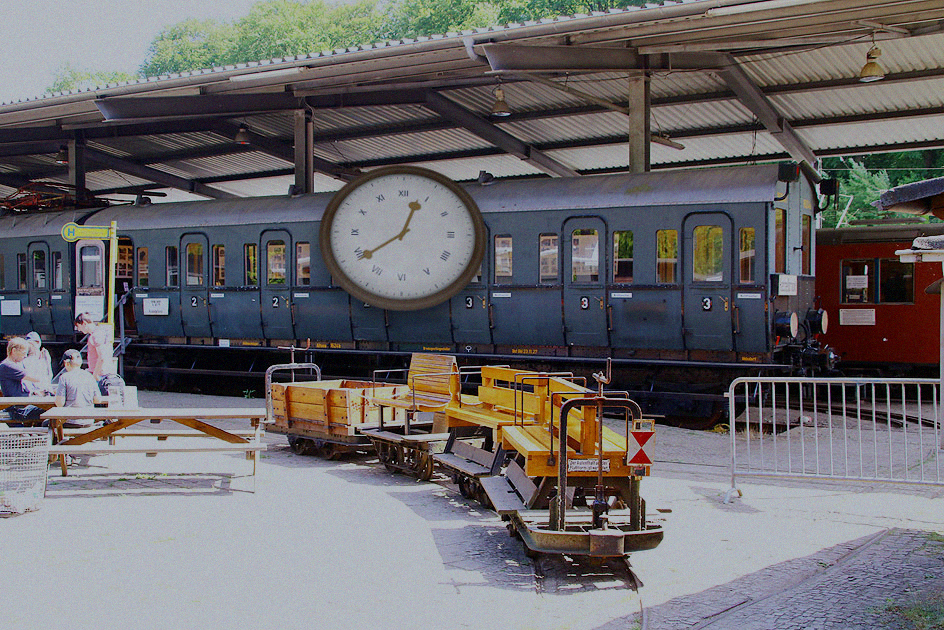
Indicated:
h=12 m=39
